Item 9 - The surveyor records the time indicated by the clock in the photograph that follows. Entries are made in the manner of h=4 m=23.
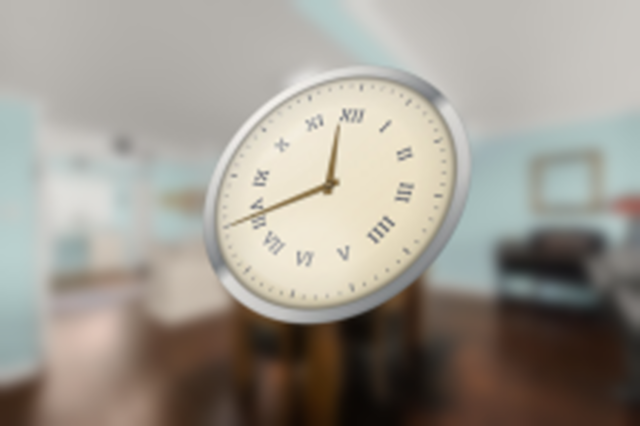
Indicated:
h=11 m=40
